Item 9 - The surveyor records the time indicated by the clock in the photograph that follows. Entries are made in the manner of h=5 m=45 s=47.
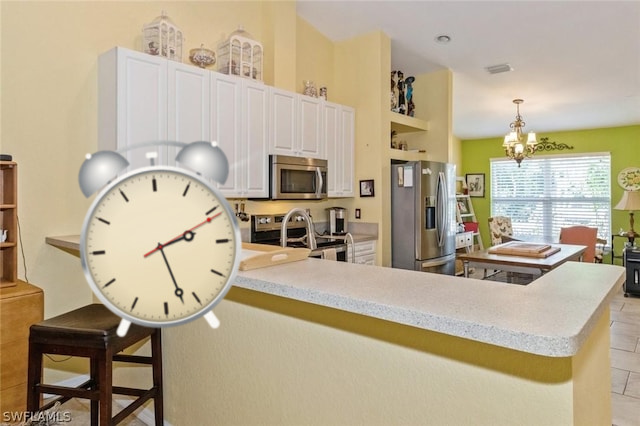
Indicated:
h=2 m=27 s=11
